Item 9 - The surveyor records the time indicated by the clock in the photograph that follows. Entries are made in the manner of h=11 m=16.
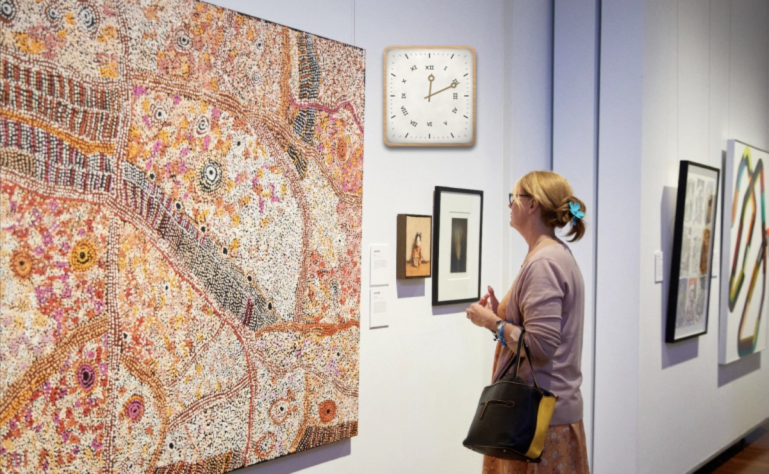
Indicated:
h=12 m=11
